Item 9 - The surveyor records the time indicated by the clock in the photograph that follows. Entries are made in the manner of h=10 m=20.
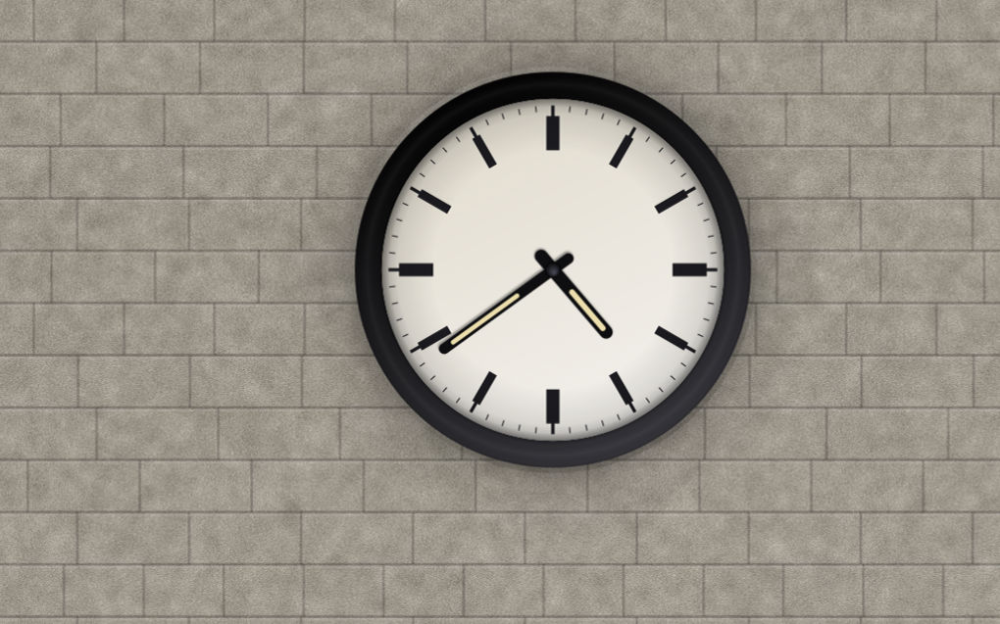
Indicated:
h=4 m=39
